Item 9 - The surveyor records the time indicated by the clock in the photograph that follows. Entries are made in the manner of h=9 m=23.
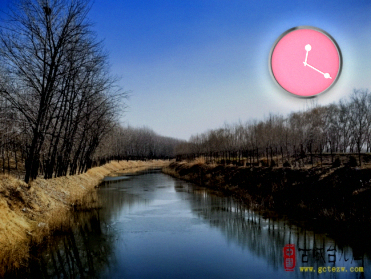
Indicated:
h=12 m=20
